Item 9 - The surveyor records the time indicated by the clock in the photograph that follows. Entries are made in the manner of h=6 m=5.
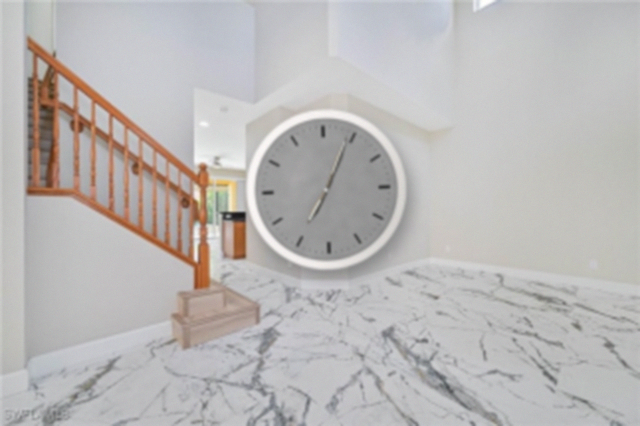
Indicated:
h=7 m=4
